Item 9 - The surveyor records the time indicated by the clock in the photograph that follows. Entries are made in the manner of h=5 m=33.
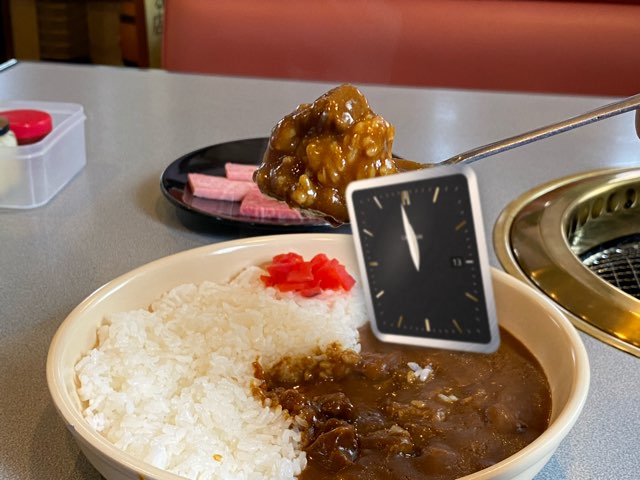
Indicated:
h=11 m=59
